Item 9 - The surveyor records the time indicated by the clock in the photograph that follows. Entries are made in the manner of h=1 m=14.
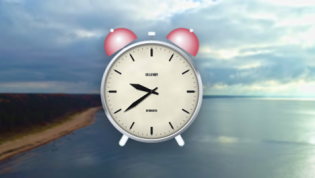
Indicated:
h=9 m=39
